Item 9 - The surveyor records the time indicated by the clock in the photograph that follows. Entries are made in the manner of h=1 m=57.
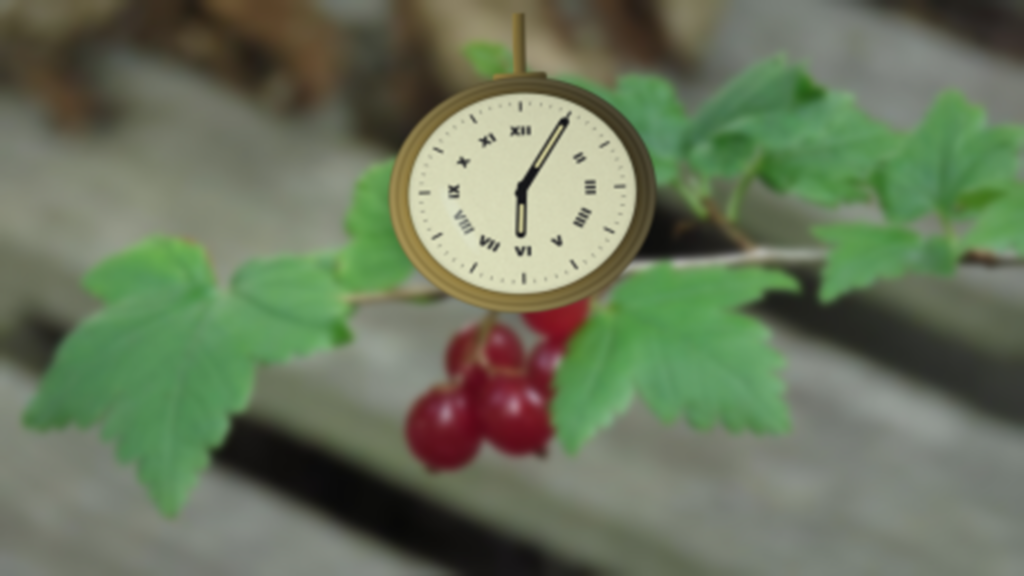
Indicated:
h=6 m=5
